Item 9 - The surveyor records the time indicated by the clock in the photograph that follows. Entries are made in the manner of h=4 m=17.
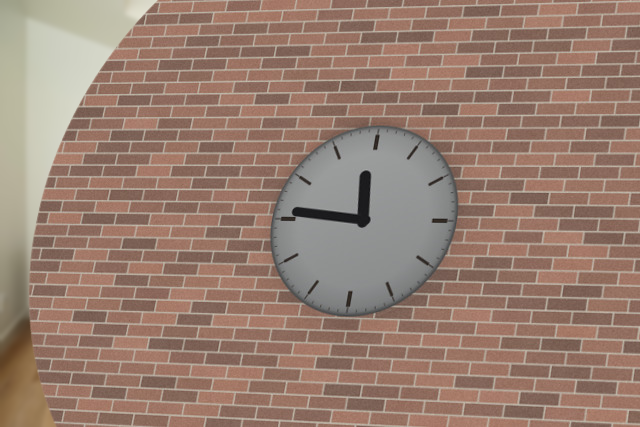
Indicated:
h=11 m=46
